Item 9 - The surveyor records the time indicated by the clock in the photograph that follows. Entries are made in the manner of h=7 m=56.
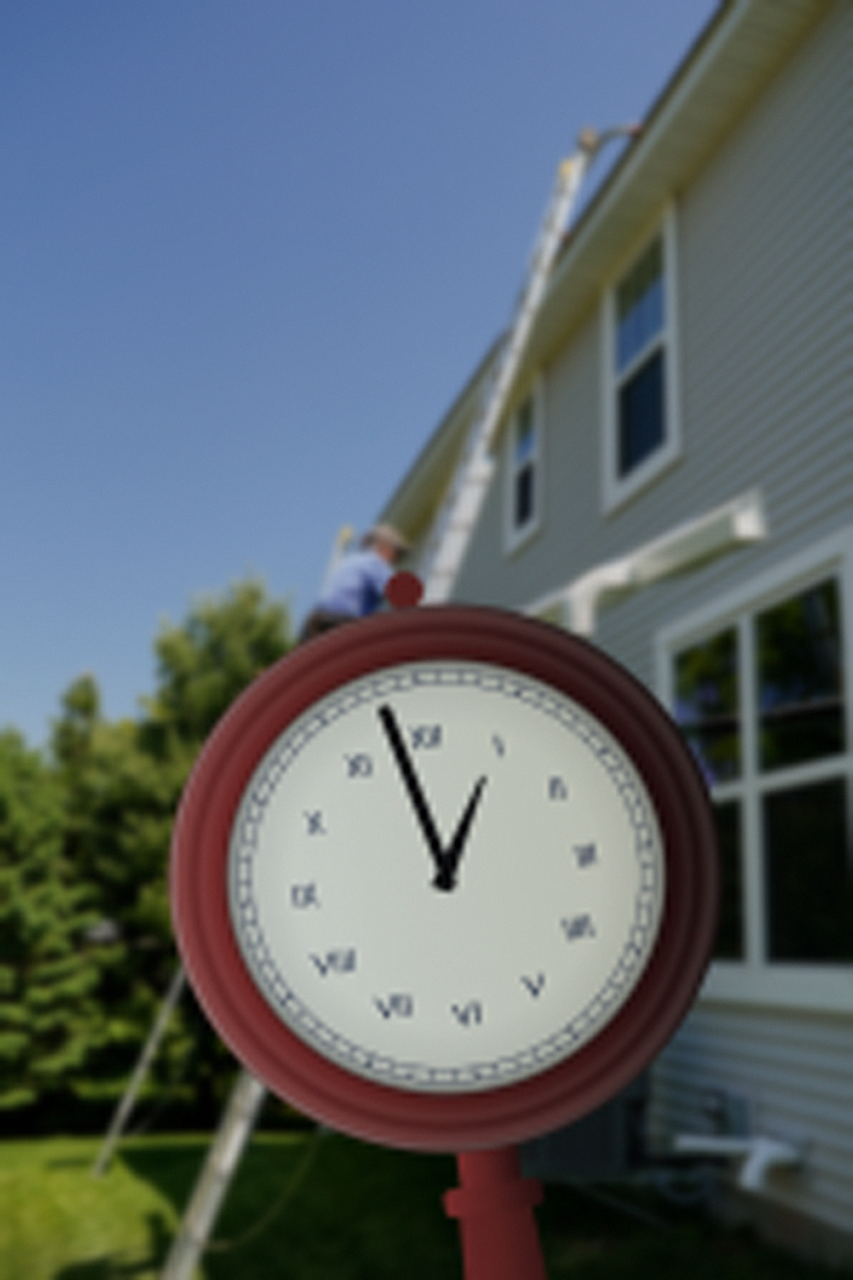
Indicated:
h=12 m=58
